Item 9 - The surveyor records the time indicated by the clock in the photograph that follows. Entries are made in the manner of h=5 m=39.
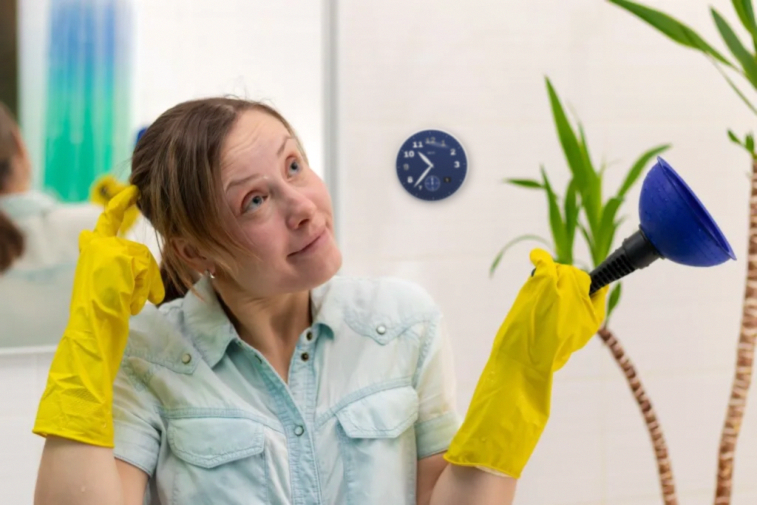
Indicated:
h=10 m=37
